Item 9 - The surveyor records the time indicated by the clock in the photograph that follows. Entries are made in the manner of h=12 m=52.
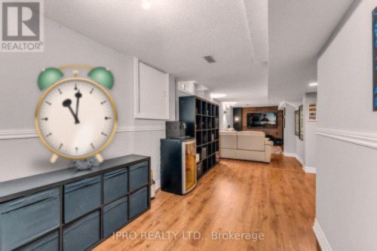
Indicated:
h=11 m=1
